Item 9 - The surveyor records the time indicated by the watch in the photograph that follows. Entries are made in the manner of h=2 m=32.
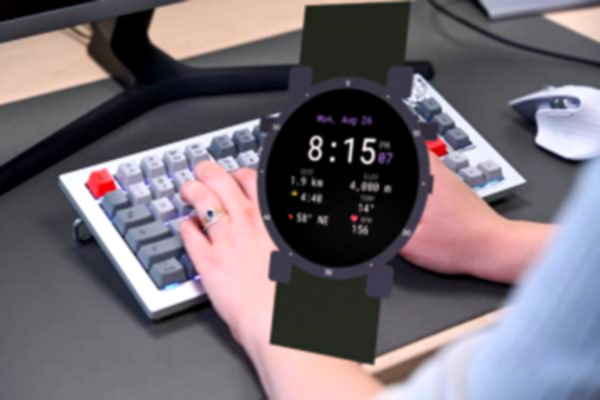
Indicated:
h=8 m=15
